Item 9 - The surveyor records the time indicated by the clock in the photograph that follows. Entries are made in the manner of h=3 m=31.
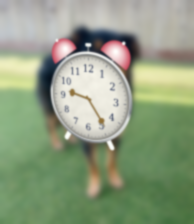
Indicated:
h=9 m=24
